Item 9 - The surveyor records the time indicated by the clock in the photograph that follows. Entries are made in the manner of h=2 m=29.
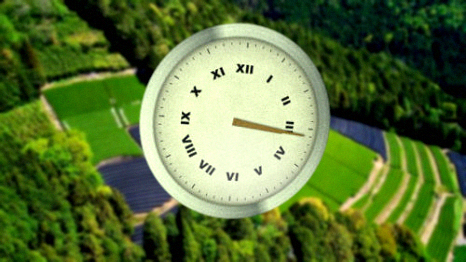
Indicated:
h=3 m=16
